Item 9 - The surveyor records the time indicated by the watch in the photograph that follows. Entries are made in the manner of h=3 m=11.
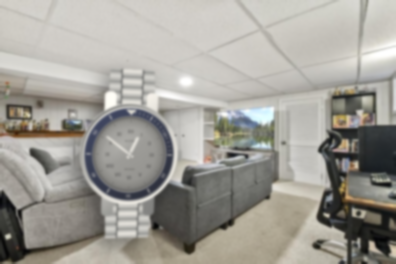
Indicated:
h=12 m=51
